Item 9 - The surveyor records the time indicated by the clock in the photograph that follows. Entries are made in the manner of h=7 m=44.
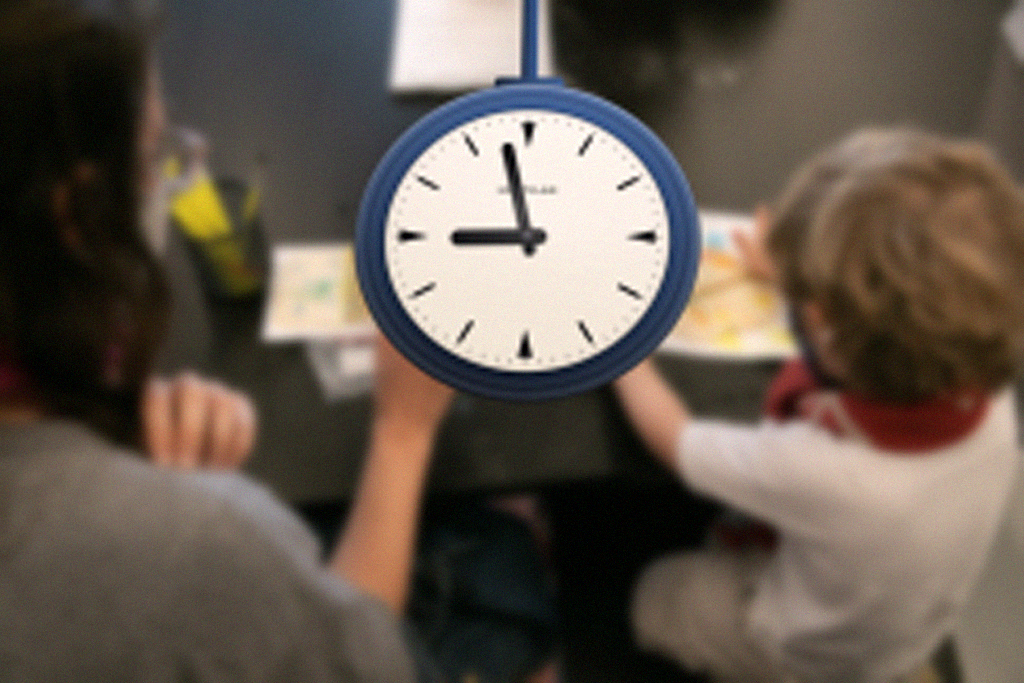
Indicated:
h=8 m=58
